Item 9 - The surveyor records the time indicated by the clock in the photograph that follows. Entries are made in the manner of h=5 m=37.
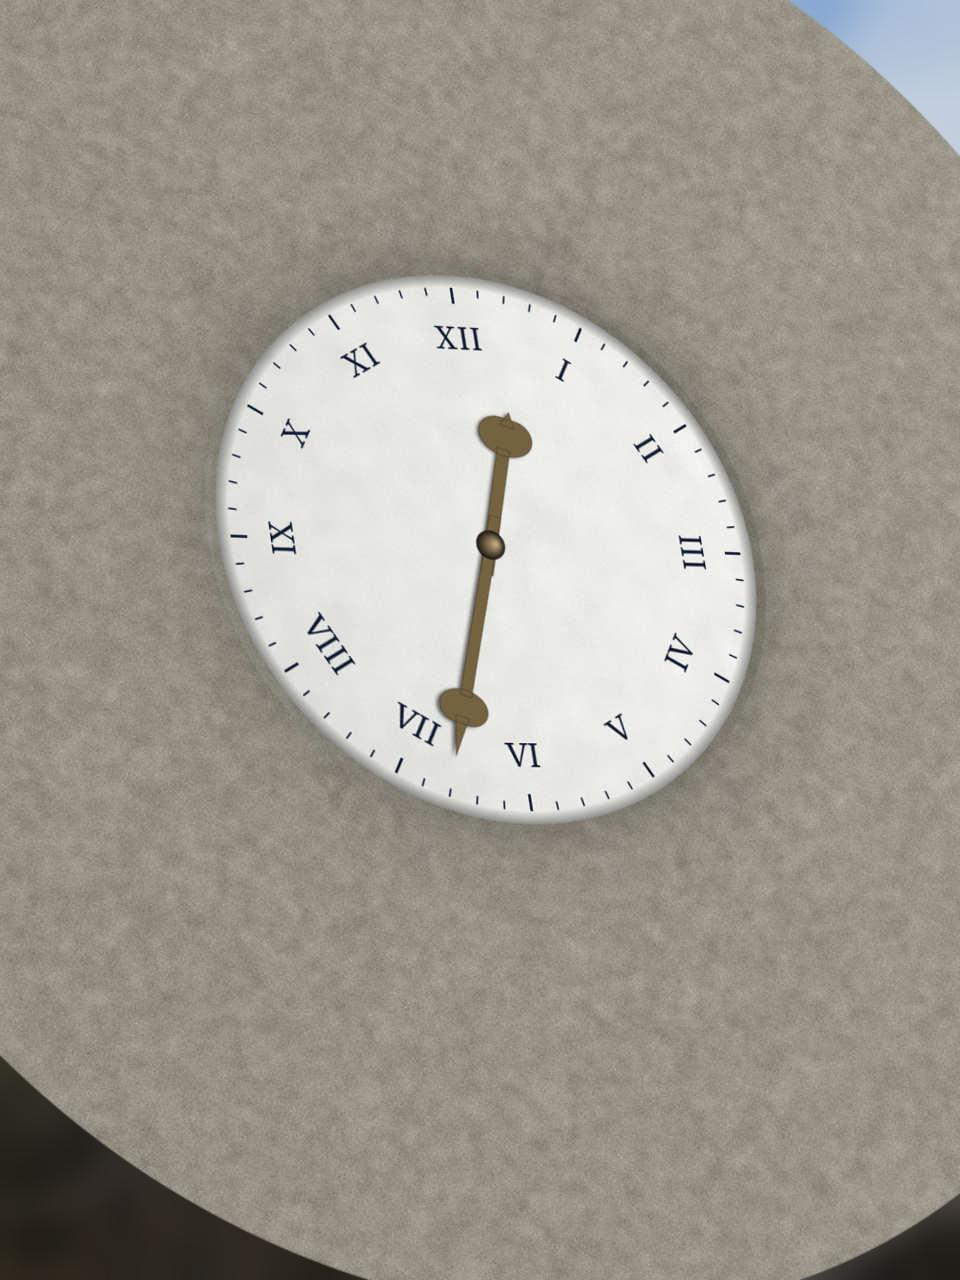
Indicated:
h=12 m=33
